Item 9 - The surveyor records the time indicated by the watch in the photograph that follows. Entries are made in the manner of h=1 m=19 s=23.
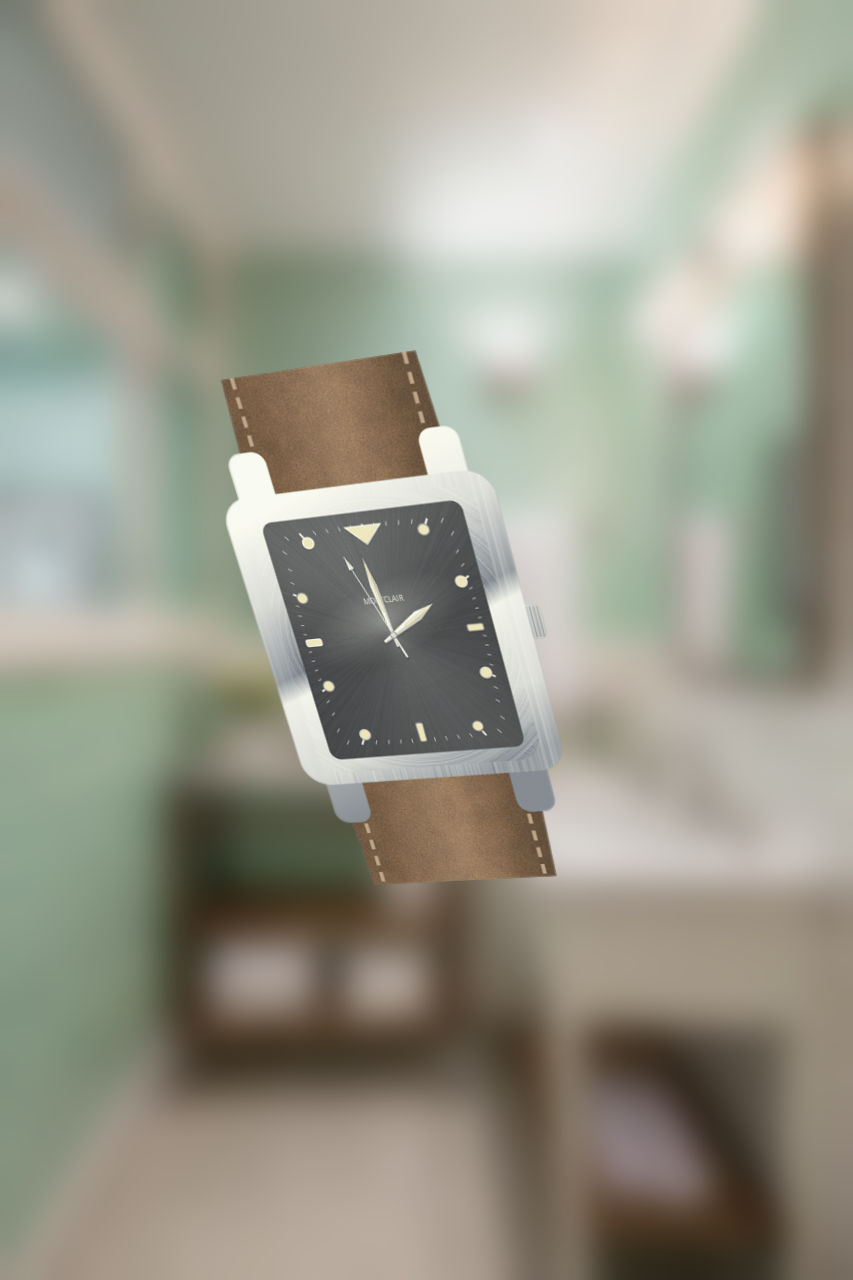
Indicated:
h=1 m=58 s=57
